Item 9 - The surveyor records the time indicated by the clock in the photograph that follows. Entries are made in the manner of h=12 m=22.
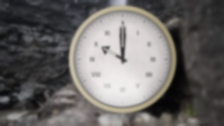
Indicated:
h=10 m=0
